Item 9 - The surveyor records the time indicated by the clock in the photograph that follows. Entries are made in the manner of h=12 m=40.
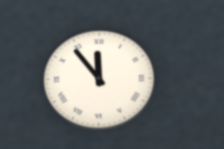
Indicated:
h=11 m=54
